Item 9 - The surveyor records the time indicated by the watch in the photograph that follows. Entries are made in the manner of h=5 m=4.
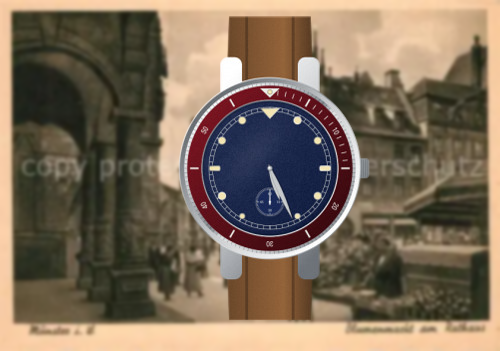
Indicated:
h=5 m=26
